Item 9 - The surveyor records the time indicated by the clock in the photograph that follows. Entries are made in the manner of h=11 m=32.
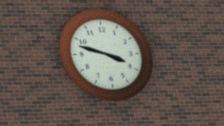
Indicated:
h=3 m=48
